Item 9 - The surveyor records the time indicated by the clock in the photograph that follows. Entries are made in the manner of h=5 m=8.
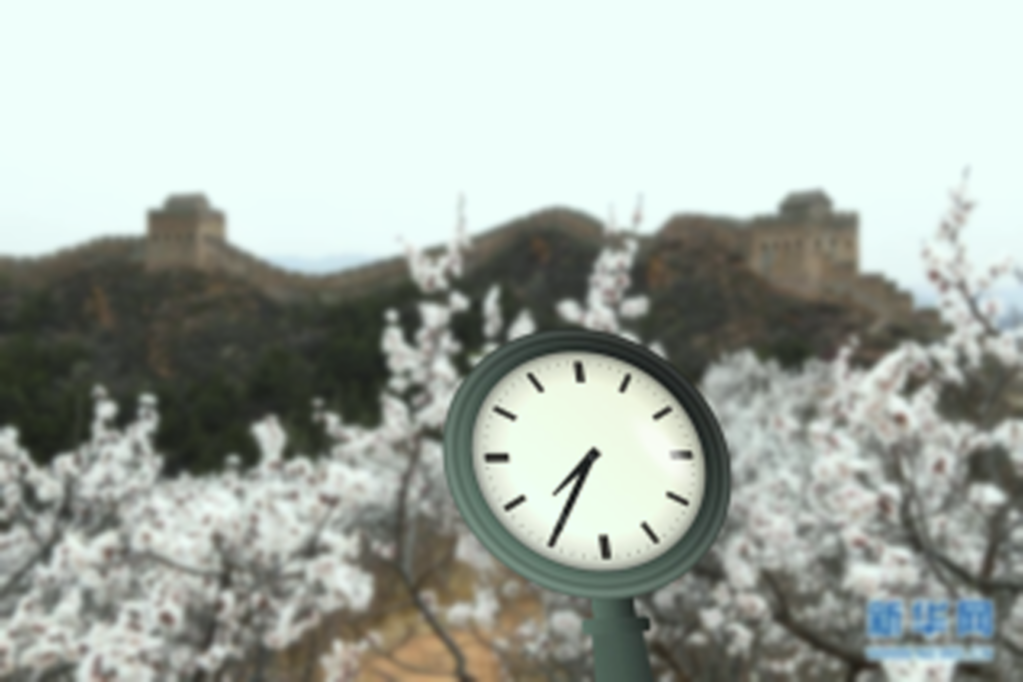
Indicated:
h=7 m=35
